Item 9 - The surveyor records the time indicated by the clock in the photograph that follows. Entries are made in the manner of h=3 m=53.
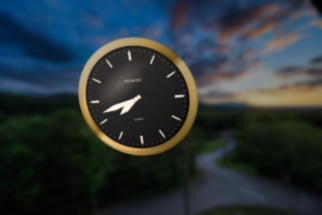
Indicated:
h=7 m=42
